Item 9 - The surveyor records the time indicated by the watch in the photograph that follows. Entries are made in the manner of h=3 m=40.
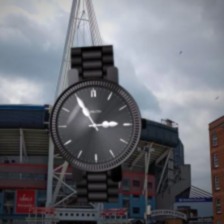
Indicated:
h=2 m=55
